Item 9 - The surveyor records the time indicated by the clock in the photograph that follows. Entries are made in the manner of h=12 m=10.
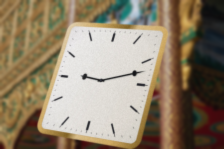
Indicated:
h=9 m=12
